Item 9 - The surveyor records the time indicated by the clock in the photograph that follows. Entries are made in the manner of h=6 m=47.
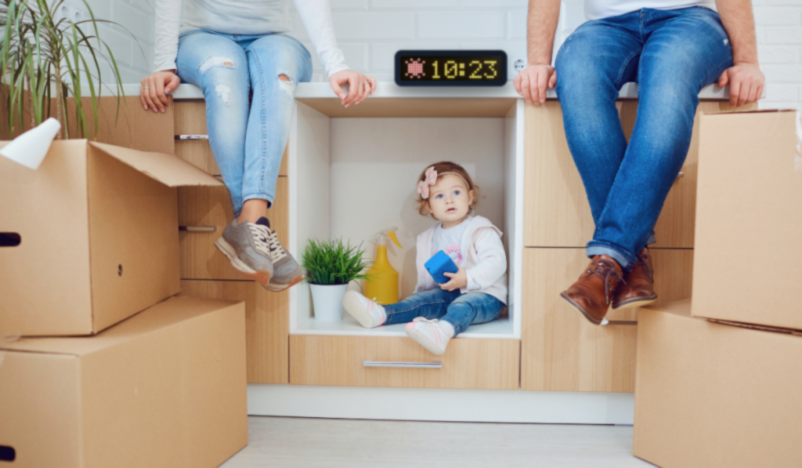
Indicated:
h=10 m=23
